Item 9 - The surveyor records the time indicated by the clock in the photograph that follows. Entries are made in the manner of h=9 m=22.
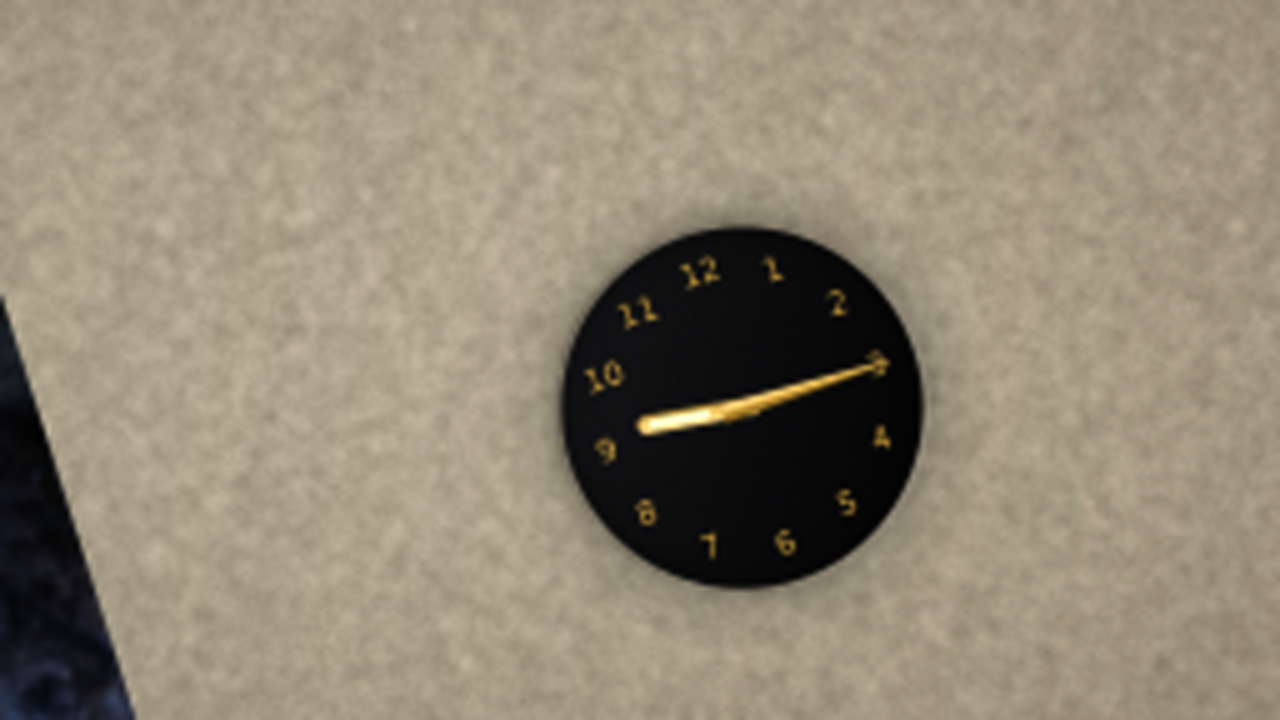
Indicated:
h=9 m=15
